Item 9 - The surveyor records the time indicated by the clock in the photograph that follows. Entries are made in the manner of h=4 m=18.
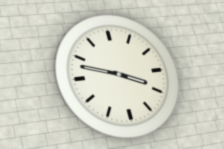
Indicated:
h=3 m=48
